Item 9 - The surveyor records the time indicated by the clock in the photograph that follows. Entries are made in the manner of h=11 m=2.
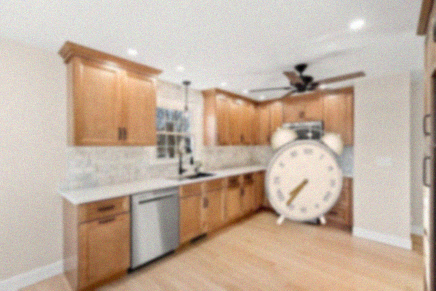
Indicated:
h=7 m=36
